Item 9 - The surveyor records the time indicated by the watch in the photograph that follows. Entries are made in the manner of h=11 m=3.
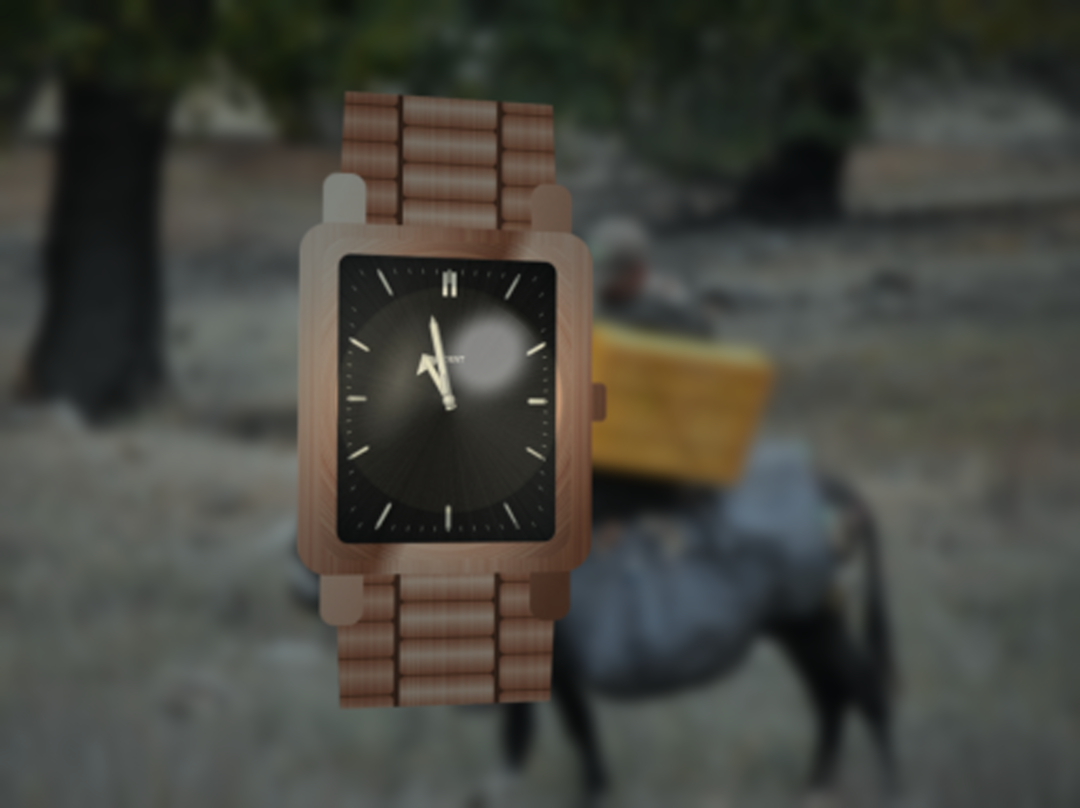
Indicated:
h=10 m=58
